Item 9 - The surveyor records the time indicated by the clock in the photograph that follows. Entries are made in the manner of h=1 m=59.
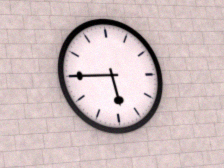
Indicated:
h=5 m=45
